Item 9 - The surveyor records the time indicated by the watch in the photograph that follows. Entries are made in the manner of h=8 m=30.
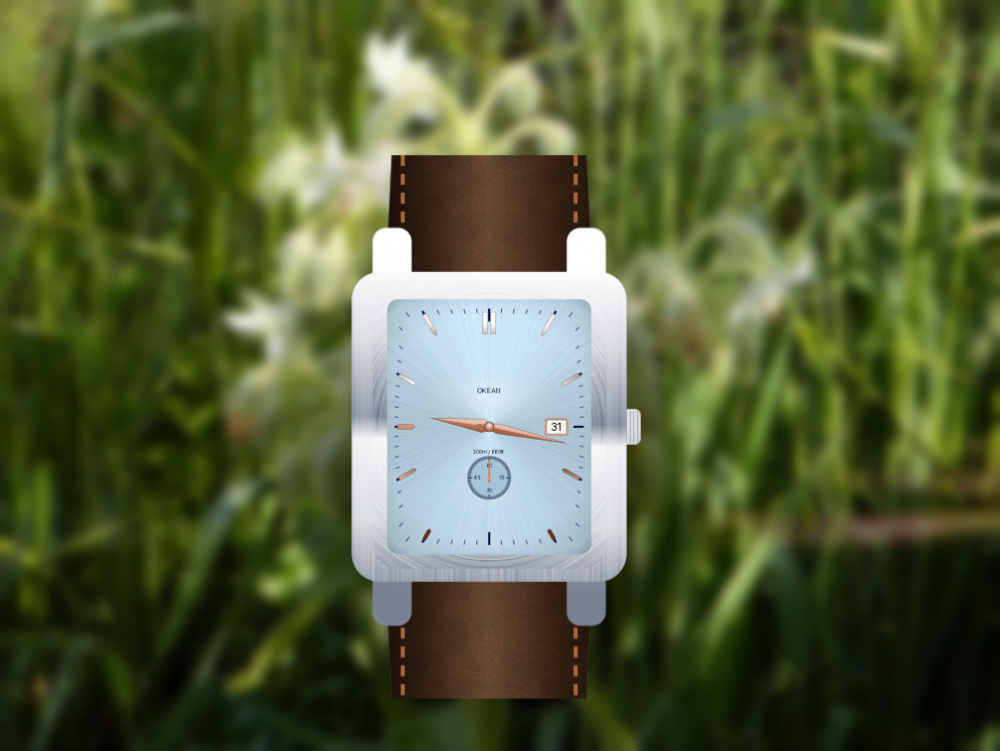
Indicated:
h=9 m=17
